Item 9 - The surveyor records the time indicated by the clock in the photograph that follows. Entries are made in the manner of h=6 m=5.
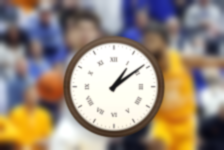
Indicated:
h=1 m=9
